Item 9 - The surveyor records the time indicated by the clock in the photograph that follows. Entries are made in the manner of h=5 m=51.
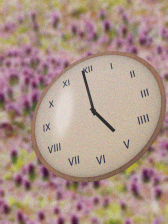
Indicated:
h=4 m=59
